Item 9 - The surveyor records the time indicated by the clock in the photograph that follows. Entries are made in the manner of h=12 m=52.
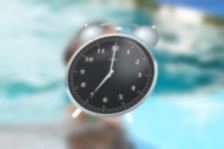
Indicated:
h=7 m=0
